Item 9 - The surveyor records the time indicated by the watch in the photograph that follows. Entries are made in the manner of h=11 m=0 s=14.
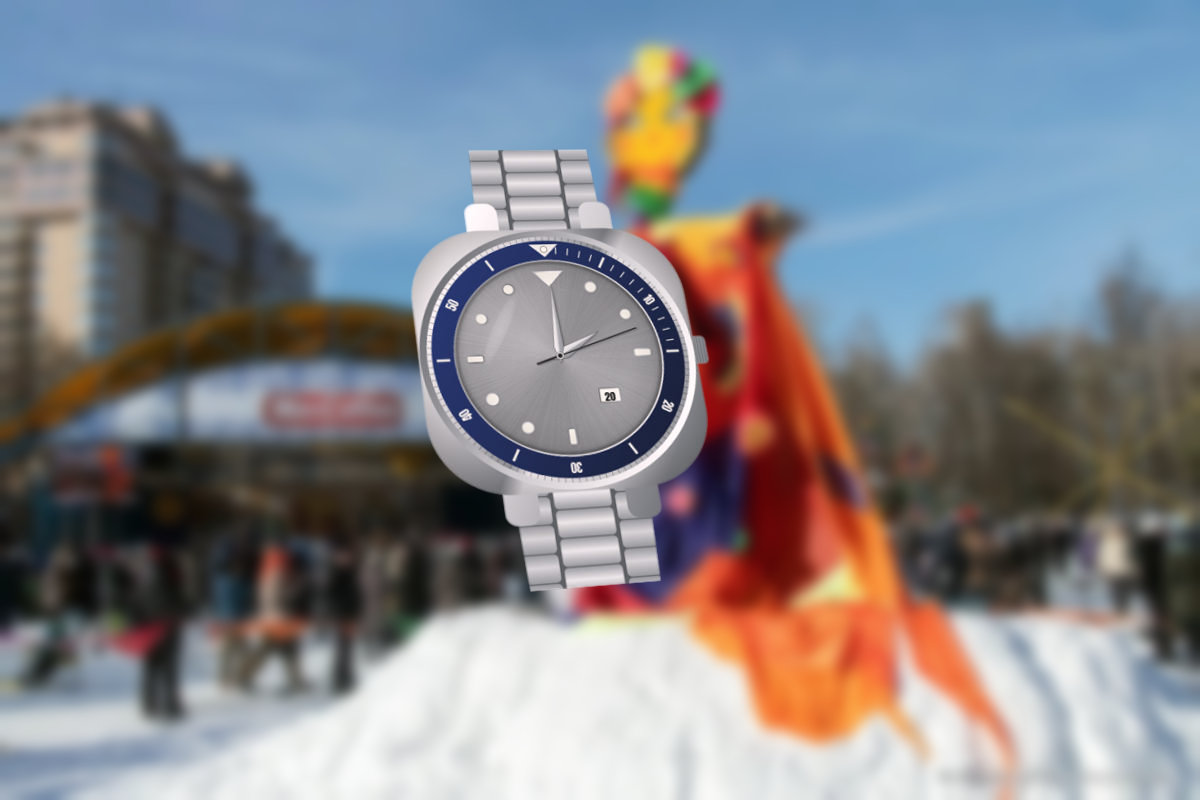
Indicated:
h=2 m=0 s=12
